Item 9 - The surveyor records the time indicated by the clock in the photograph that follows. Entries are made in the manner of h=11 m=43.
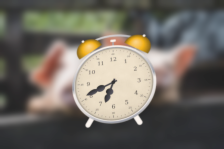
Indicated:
h=6 m=41
